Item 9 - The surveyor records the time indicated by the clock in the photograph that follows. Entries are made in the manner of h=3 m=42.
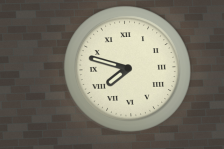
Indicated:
h=7 m=48
